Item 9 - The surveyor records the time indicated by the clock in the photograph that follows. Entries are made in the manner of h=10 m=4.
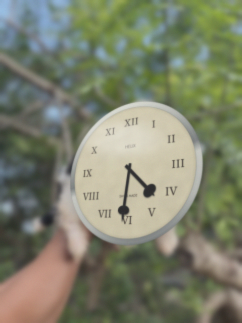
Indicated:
h=4 m=31
